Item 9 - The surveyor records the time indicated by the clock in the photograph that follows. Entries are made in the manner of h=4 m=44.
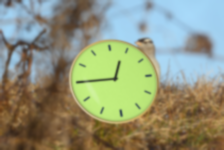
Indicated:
h=12 m=45
